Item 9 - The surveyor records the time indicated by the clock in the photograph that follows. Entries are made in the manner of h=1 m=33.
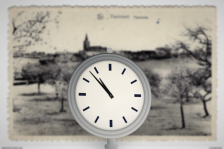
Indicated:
h=10 m=53
